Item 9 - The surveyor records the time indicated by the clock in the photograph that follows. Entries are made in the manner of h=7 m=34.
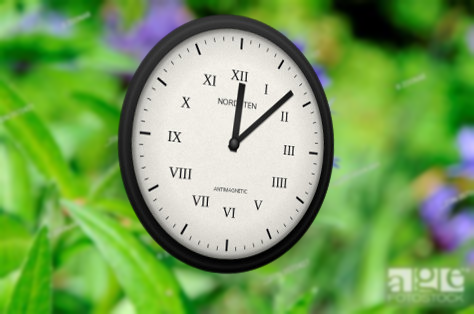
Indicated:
h=12 m=8
